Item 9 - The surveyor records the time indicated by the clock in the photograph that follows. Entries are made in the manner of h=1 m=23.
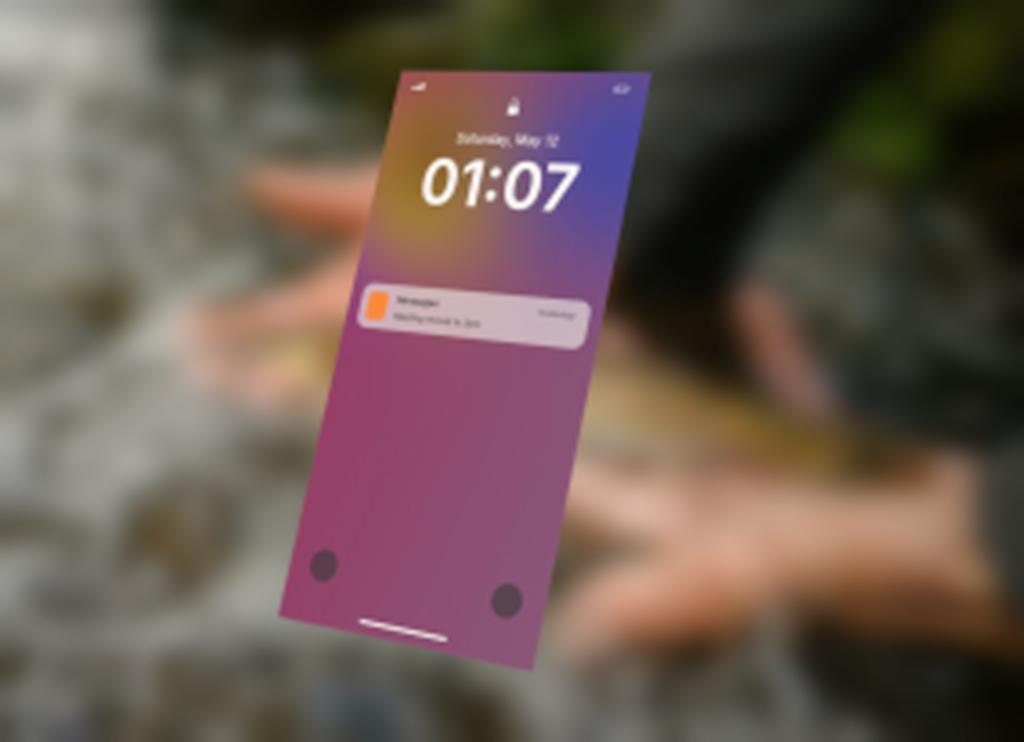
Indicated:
h=1 m=7
